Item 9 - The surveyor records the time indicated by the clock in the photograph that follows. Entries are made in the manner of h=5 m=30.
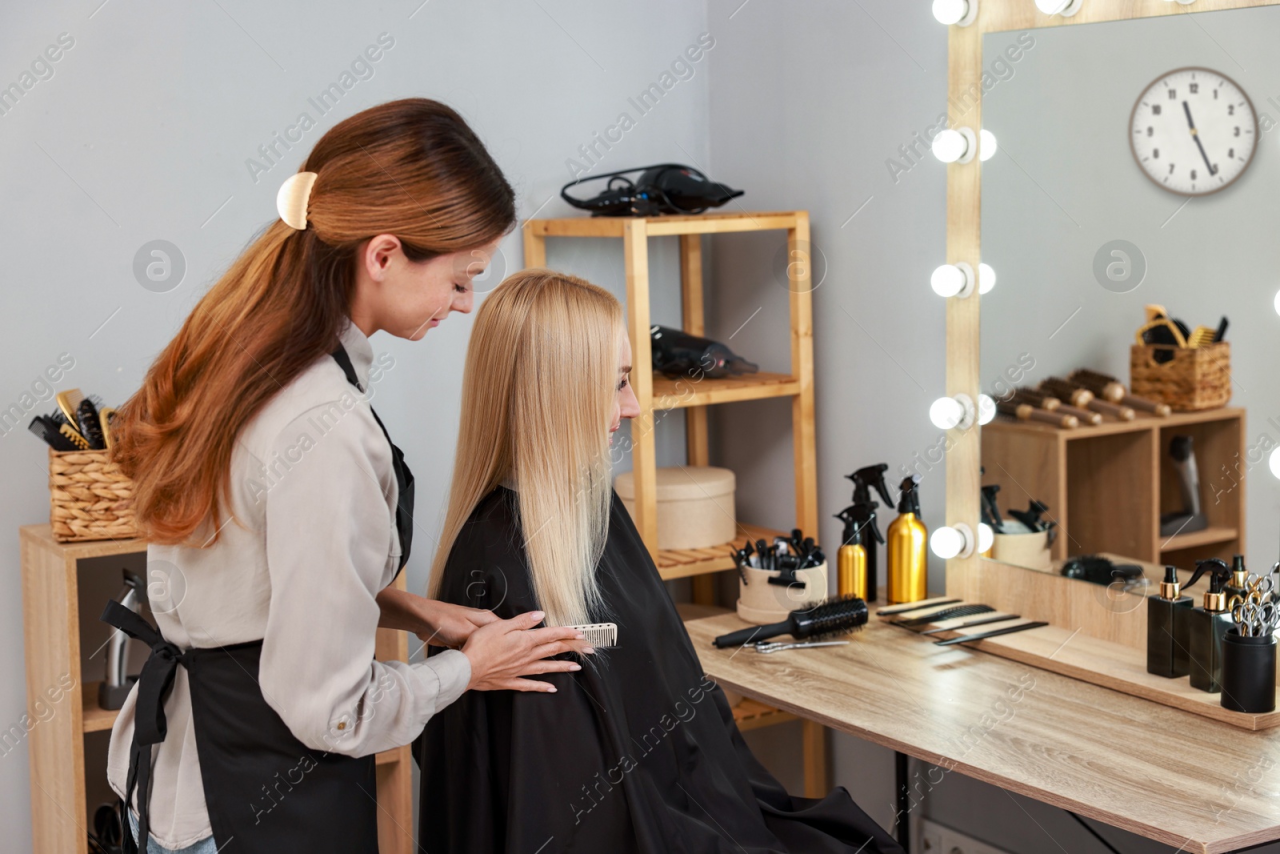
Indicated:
h=11 m=26
